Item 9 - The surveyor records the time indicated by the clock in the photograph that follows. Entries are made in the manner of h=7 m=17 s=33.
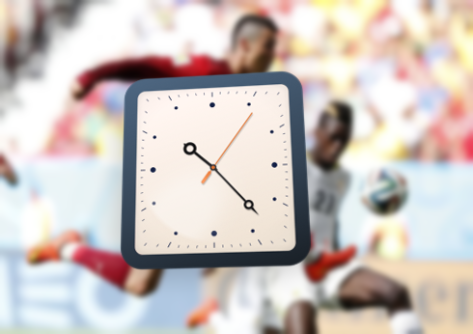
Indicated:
h=10 m=23 s=6
